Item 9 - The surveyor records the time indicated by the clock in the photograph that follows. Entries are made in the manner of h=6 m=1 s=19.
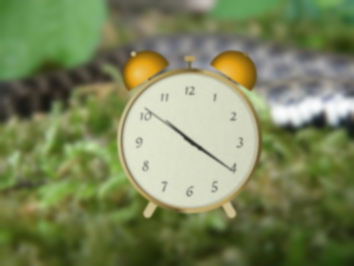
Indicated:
h=10 m=20 s=51
